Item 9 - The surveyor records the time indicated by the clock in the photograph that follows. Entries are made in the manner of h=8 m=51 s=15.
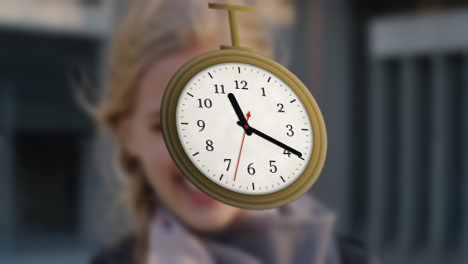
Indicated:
h=11 m=19 s=33
